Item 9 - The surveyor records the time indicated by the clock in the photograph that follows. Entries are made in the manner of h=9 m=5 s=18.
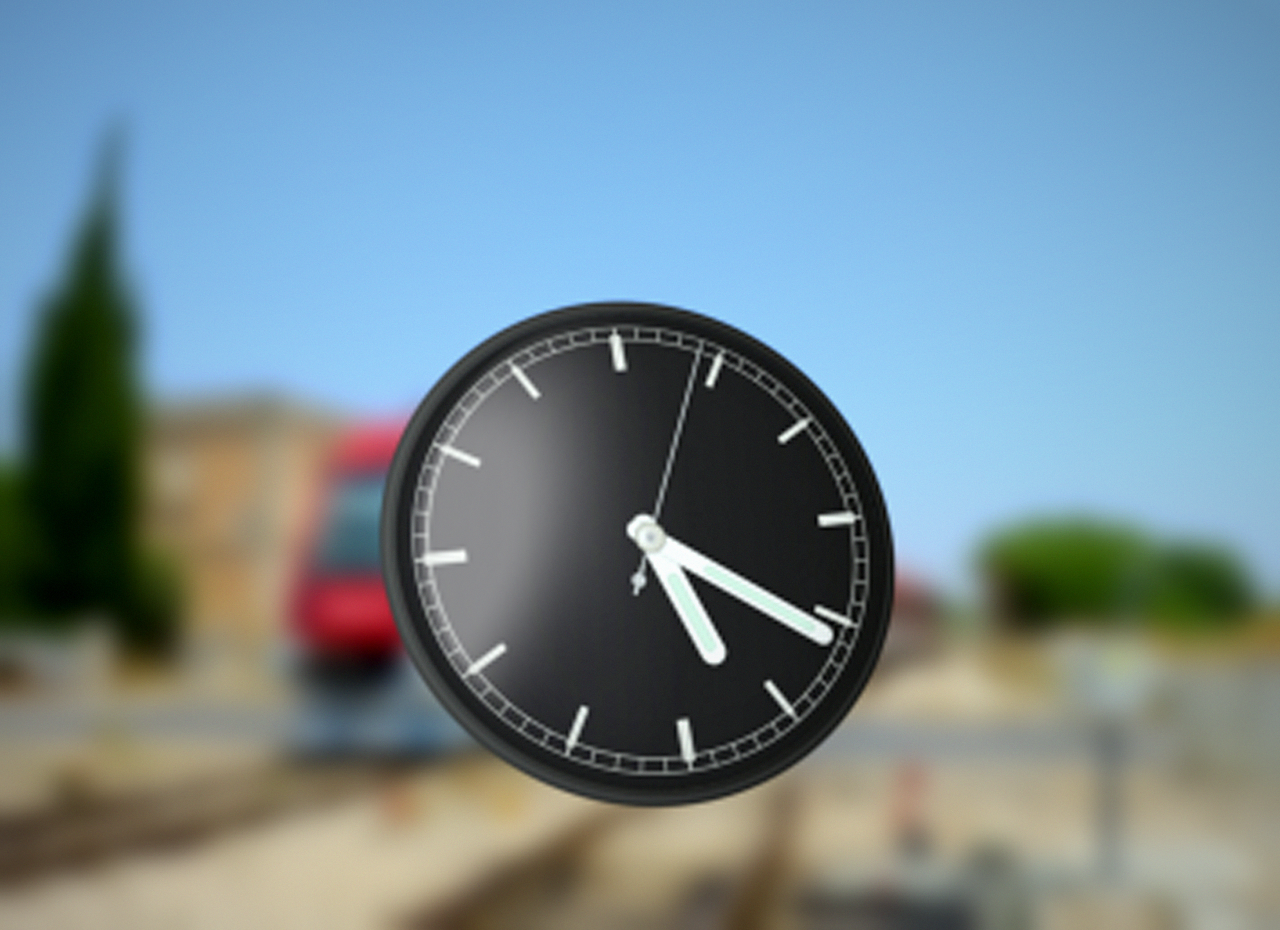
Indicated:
h=5 m=21 s=4
